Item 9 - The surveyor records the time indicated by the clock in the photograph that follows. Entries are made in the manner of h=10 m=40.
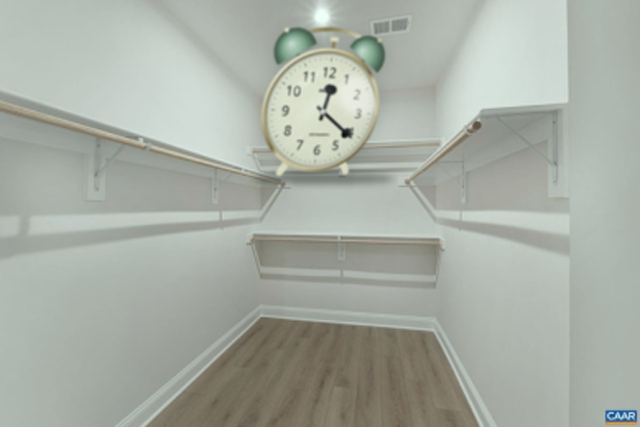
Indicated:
h=12 m=21
